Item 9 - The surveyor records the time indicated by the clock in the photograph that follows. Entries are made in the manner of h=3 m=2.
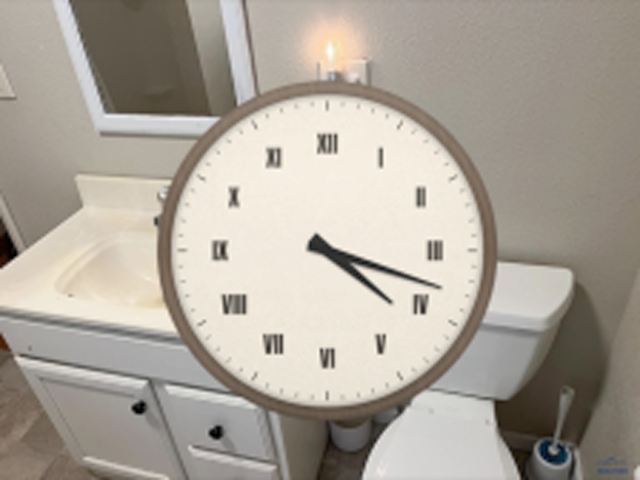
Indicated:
h=4 m=18
